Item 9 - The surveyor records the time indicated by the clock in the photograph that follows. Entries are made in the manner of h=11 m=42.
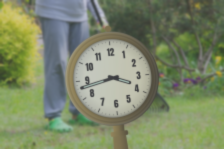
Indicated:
h=3 m=43
